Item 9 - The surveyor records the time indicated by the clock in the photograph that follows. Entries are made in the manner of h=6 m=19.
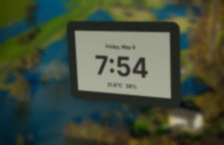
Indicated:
h=7 m=54
